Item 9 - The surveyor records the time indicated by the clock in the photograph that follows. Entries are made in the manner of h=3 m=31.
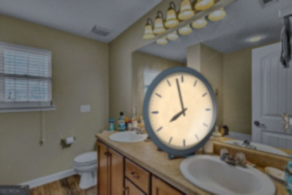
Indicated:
h=7 m=58
